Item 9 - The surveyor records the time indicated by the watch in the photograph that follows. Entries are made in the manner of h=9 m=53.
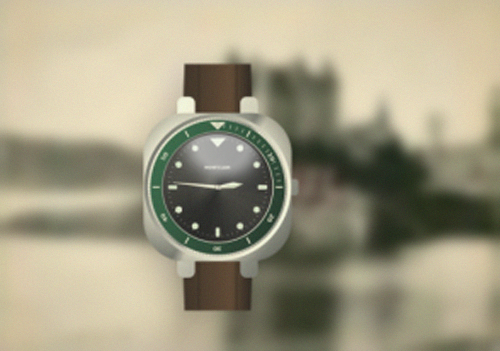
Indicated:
h=2 m=46
